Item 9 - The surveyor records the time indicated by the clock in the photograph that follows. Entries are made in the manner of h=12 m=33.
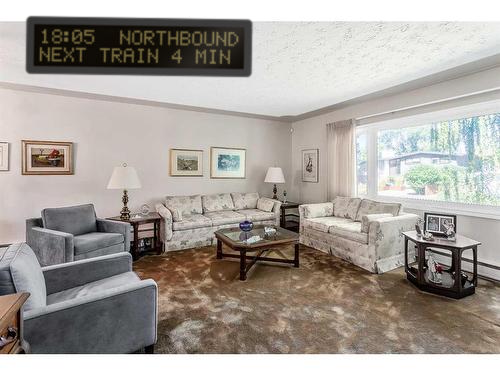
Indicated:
h=18 m=5
